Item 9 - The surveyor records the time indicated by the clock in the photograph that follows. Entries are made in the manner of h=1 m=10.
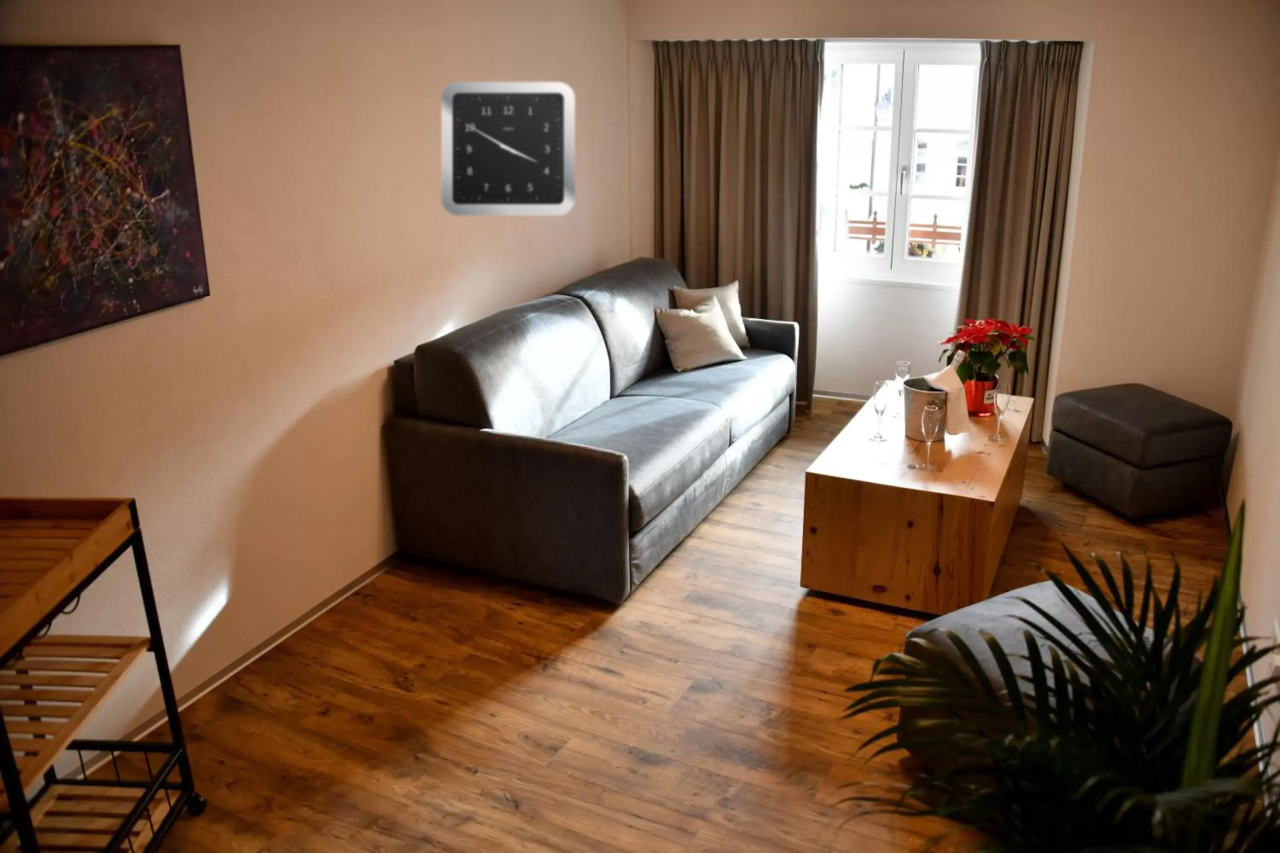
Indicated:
h=3 m=50
